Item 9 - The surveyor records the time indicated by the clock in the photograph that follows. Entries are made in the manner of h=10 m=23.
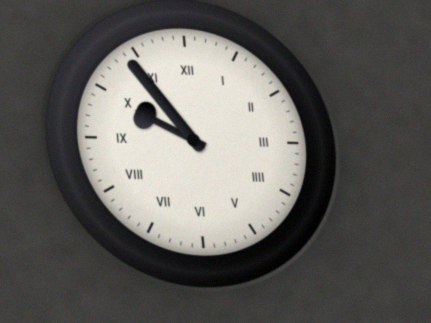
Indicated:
h=9 m=54
